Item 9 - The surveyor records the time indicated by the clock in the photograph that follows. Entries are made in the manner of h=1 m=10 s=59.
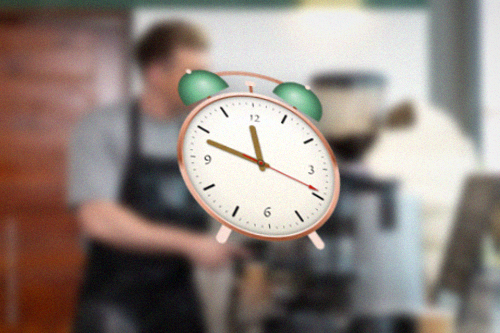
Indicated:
h=11 m=48 s=19
